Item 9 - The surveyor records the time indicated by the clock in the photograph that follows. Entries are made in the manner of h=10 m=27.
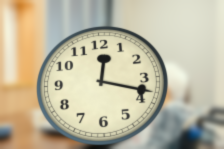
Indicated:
h=12 m=18
